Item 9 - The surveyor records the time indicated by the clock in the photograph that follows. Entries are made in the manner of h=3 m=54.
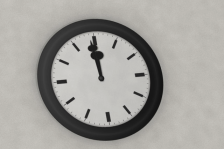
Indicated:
h=11 m=59
